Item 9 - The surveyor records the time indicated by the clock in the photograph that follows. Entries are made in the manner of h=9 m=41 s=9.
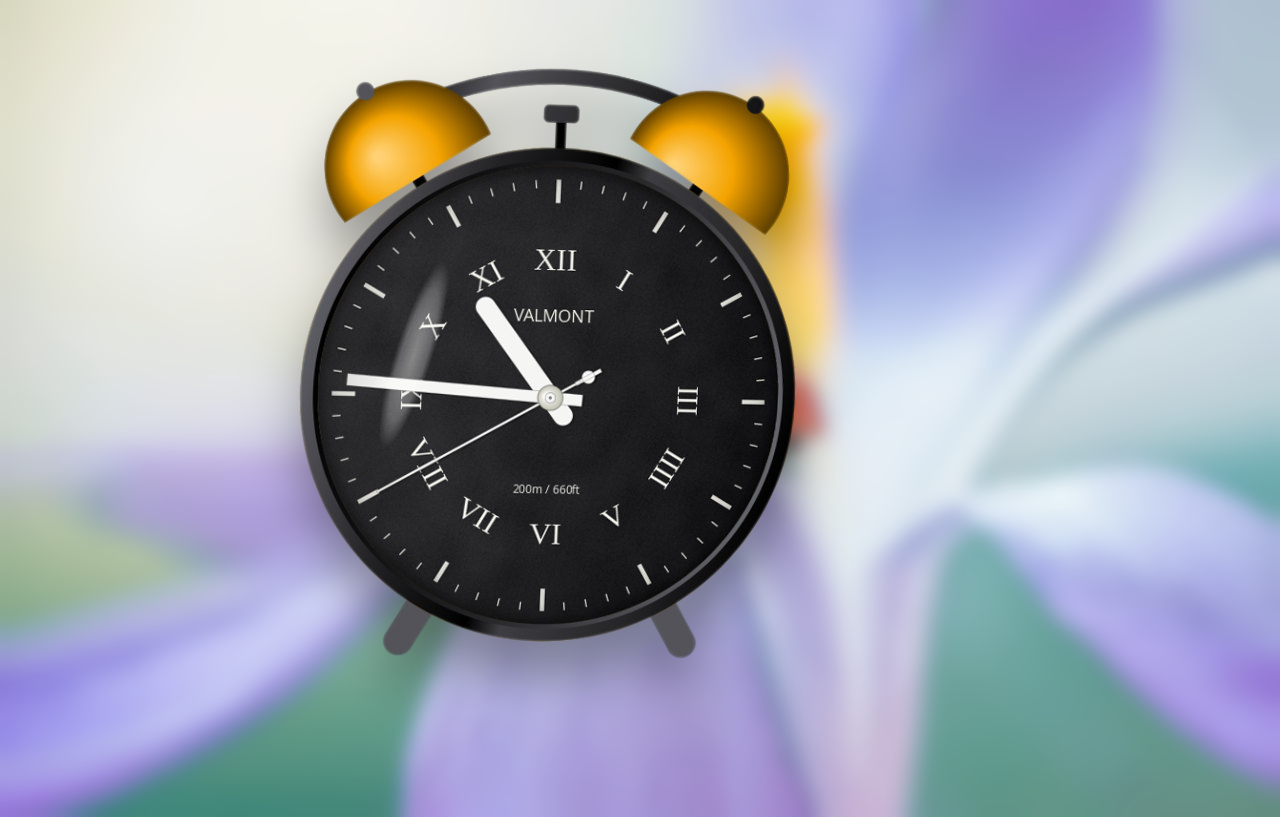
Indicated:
h=10 m=45 s=40
